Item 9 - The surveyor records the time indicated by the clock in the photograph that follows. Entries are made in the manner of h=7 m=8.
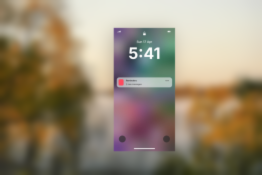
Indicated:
h=5 m=41
